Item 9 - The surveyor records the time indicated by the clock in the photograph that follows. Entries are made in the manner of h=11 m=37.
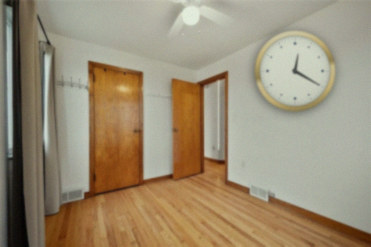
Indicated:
h=12 m=20
